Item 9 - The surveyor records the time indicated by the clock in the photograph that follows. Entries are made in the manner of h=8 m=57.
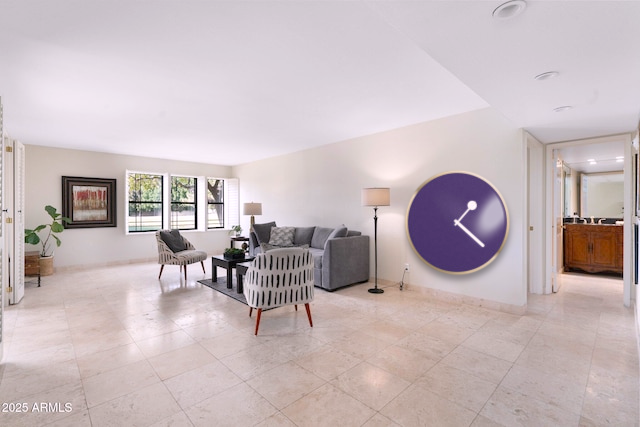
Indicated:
h=1 m=22
